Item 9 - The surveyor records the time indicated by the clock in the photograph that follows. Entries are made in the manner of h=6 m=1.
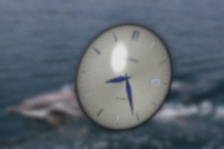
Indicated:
h=8 m=26
